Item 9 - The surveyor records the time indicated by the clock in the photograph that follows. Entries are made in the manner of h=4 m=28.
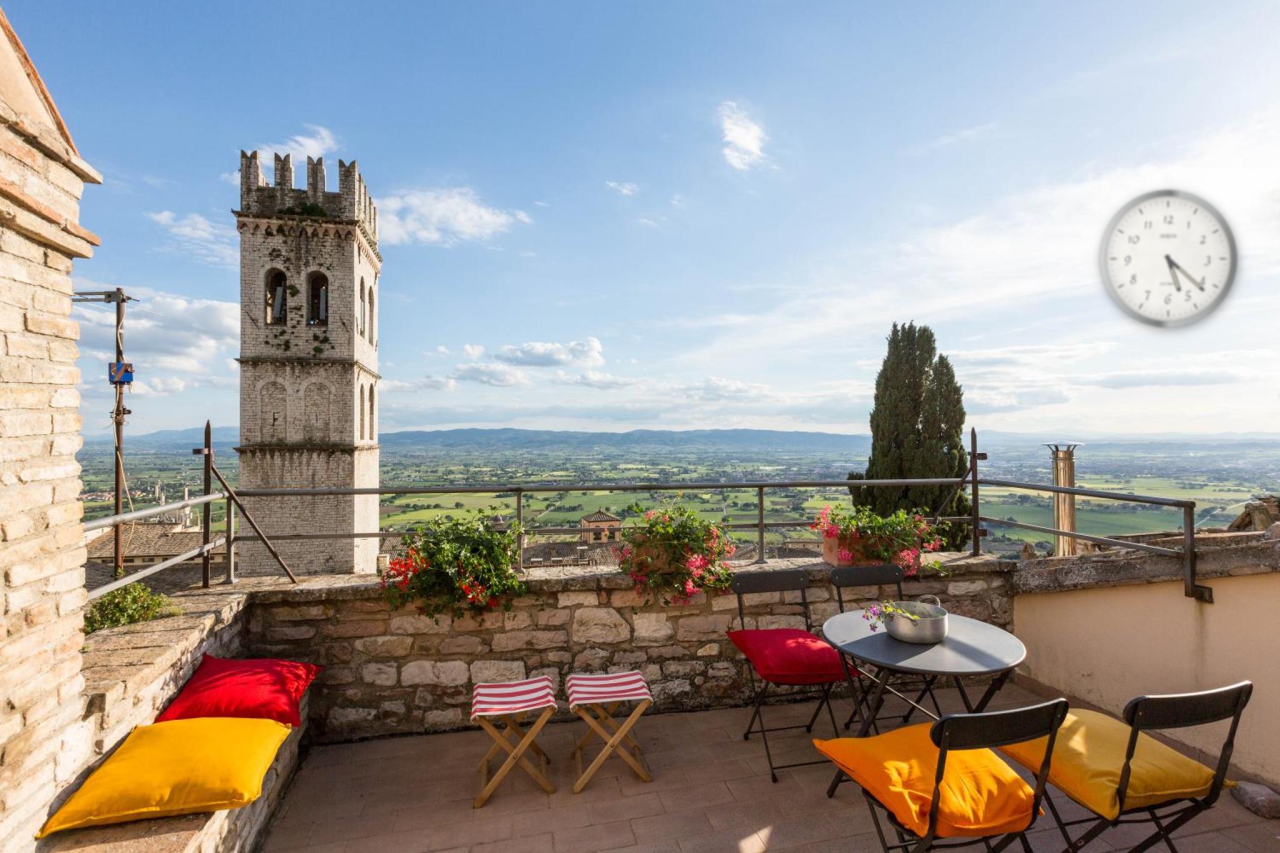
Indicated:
h=5 m=22
